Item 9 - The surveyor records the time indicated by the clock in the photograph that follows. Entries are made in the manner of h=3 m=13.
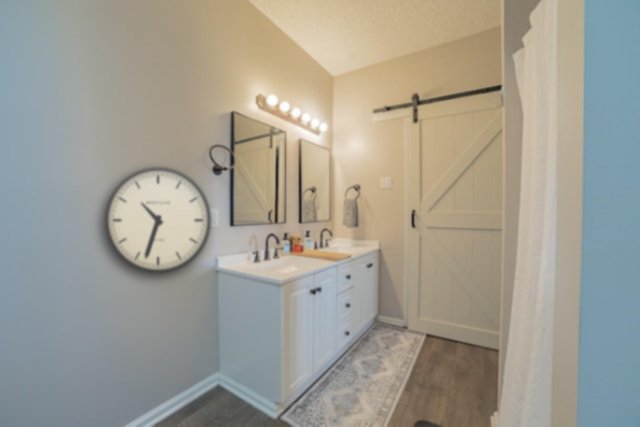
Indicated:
h=10 m=33
